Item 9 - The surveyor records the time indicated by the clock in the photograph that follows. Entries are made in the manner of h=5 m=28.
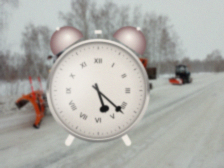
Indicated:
h=5 m=22
